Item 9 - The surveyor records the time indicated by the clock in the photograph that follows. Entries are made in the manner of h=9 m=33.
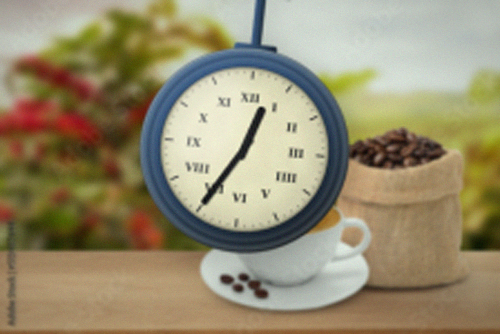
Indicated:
h=12 m=35
